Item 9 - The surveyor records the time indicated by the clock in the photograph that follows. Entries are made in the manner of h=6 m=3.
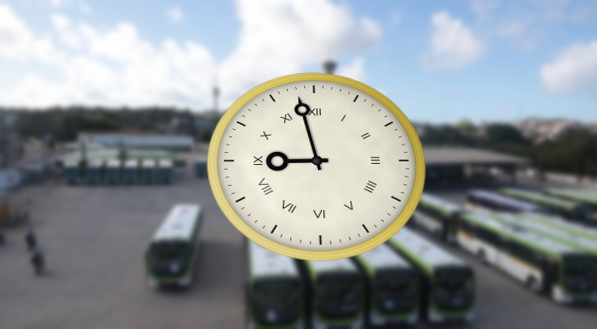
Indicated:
h=8 m=58
